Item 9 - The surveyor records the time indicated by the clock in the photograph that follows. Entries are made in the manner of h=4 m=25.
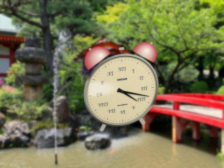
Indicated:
h=4 m=18
